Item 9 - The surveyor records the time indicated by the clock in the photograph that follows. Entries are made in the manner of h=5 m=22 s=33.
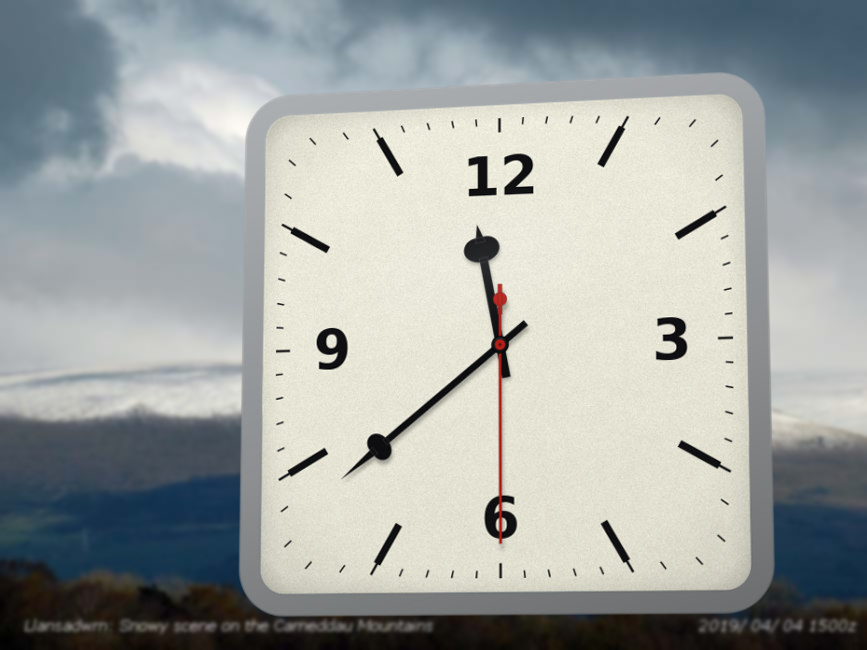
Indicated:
h=11 m=38 s=30
